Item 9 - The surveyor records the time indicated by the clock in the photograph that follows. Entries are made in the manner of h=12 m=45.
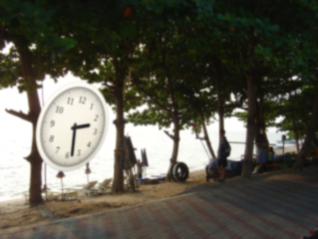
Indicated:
h=2 m=28
